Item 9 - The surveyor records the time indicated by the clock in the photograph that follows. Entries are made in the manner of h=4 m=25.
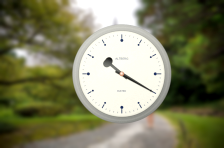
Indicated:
h=10 m=20
